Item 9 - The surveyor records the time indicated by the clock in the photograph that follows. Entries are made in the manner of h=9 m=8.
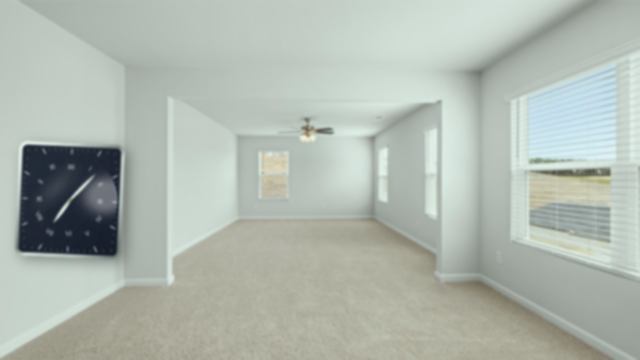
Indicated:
h=7 m=7
